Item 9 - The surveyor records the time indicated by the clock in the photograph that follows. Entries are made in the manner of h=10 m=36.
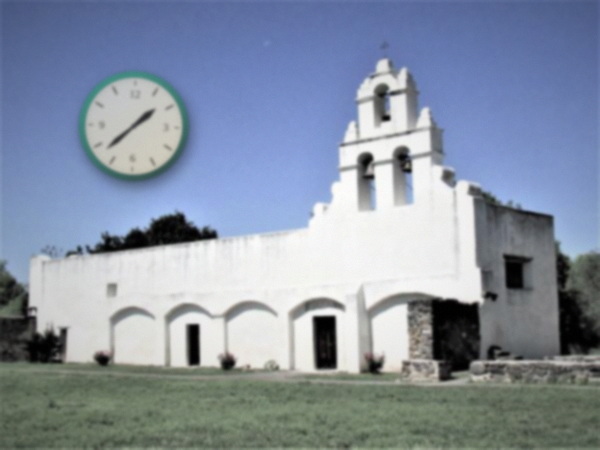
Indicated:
h=1 m=38
